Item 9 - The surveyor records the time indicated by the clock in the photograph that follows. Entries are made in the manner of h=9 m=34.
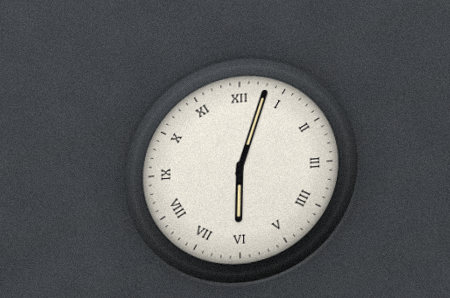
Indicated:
h=6 m=3
